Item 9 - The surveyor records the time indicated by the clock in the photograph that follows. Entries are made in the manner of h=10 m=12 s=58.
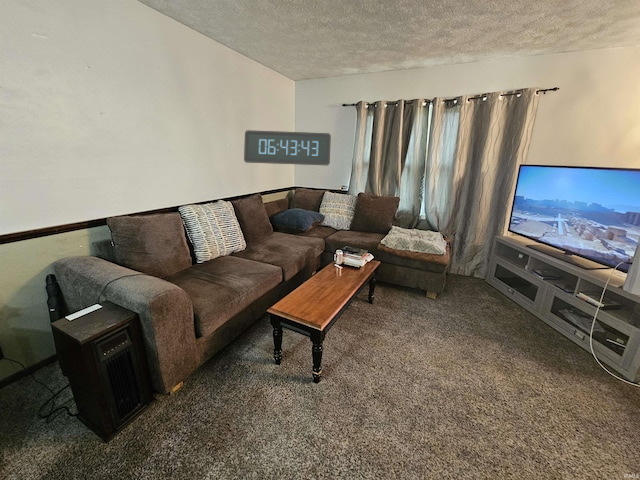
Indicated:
h=6 m=43 s=43
